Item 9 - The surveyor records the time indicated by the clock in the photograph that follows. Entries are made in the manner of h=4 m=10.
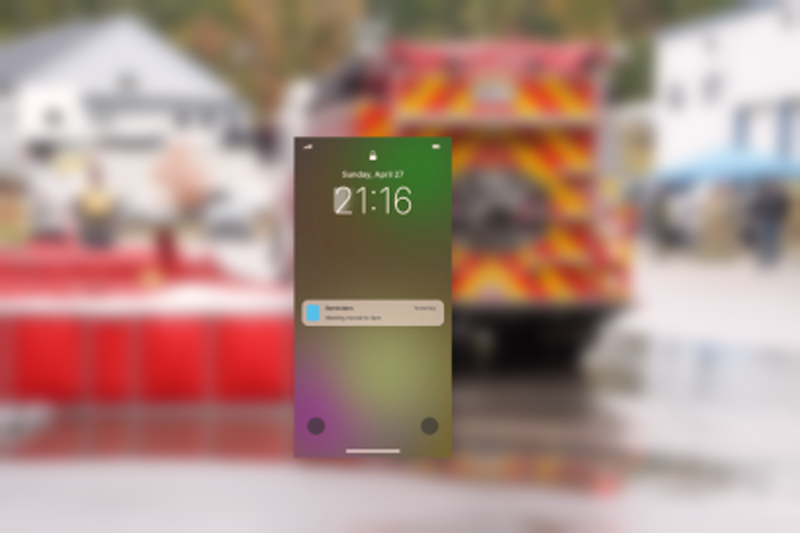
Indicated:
h=21 m=16
